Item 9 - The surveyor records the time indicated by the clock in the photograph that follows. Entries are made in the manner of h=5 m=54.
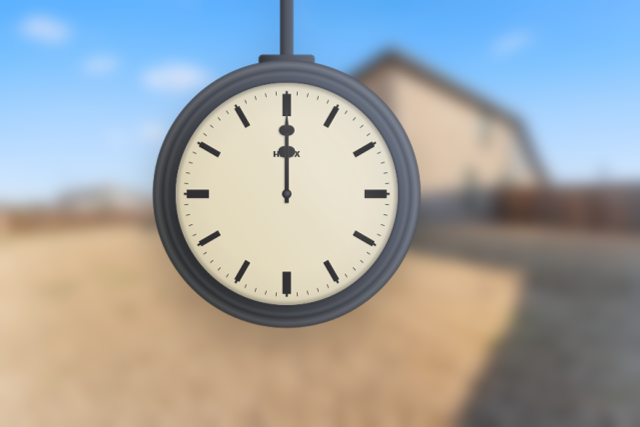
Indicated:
h=12 m=0
